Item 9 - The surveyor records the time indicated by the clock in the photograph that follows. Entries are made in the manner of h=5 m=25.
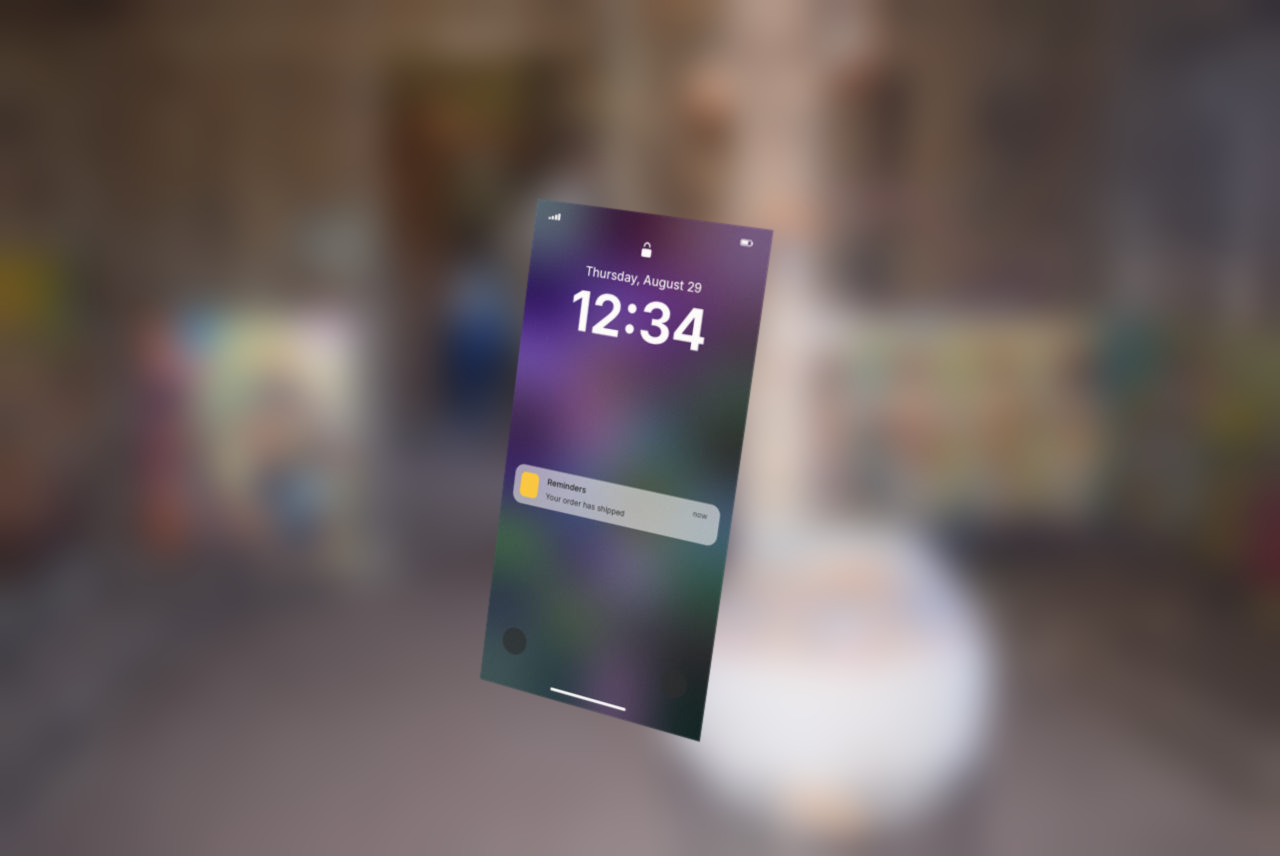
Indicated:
h=12 m=34
